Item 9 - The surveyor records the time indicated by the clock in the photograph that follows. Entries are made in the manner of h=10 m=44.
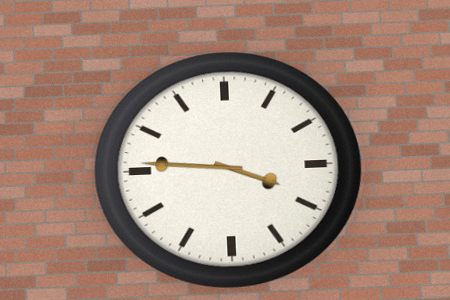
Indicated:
h=3 m=46
